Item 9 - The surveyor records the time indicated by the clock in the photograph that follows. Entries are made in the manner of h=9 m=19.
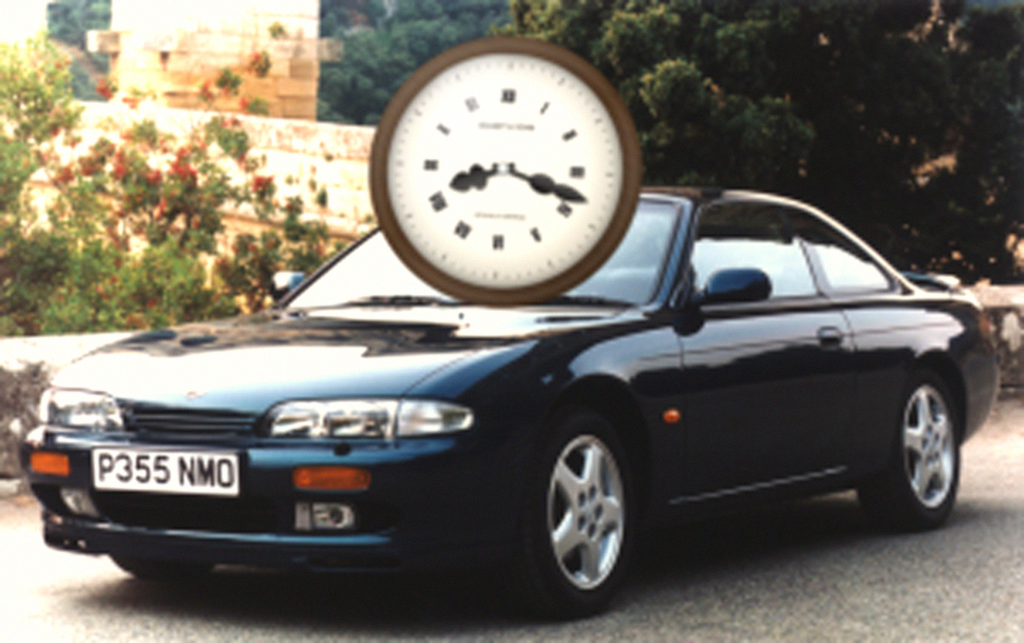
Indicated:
h=8 m=18
